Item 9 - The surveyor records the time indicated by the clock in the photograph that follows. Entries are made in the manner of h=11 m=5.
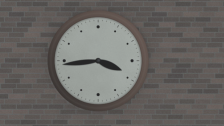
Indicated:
h=3 m=44
